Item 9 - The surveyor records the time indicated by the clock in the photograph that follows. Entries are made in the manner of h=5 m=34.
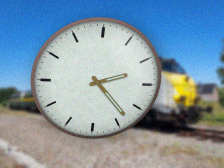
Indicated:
h=2 m=23
